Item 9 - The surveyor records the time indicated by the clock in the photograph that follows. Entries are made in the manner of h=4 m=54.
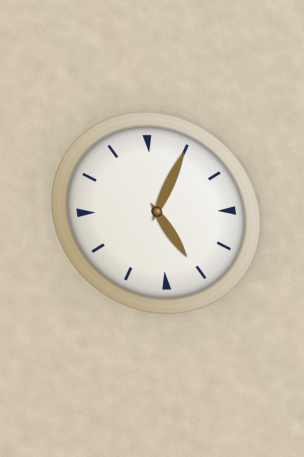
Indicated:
h=5 m=5
